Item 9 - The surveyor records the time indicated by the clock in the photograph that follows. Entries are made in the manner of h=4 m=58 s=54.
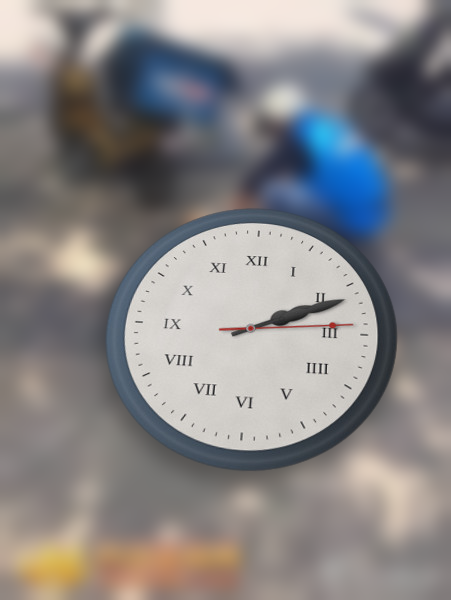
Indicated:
h=2 m=11 s=14
